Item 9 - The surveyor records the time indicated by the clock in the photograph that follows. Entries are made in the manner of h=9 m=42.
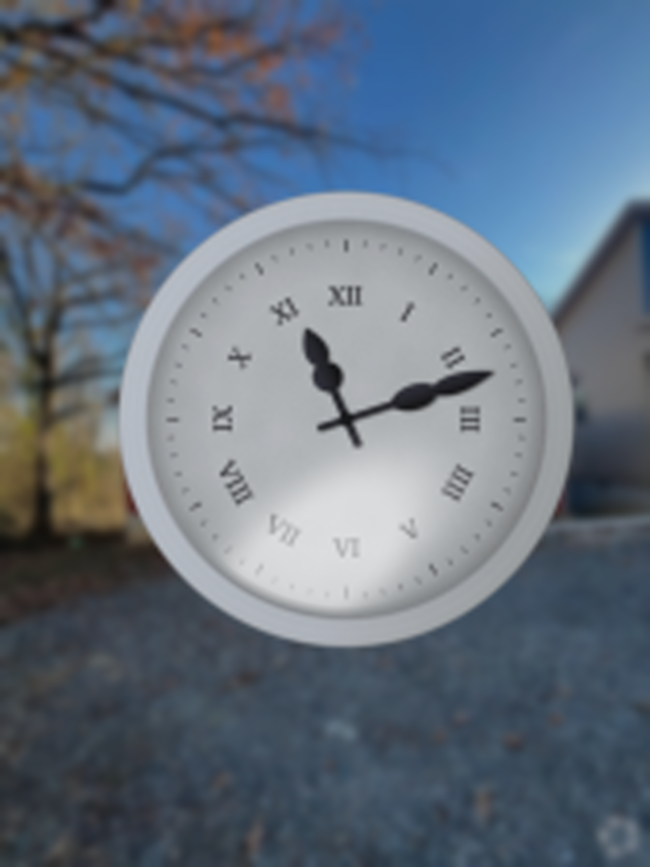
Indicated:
h=11 m=12
